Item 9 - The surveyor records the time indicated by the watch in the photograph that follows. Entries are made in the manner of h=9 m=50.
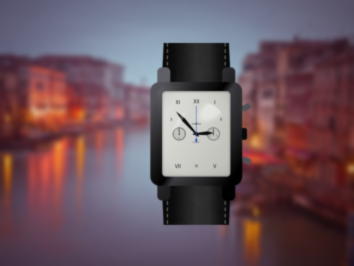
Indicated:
h=2 m=53
